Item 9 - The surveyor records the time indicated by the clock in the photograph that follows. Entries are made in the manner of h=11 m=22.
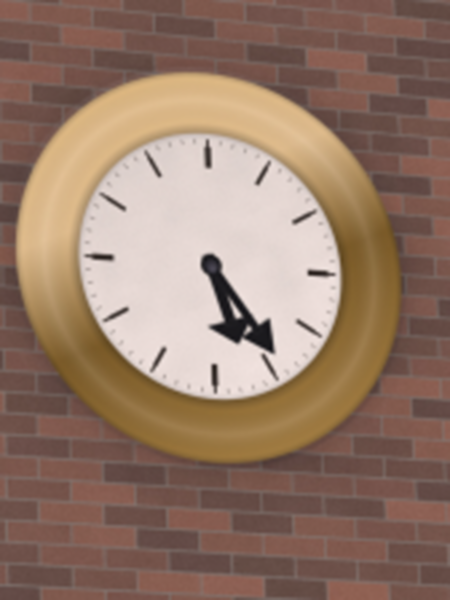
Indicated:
h=5 m=24
